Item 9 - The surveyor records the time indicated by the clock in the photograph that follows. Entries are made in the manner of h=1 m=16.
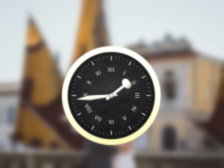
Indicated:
h=1 m=44
